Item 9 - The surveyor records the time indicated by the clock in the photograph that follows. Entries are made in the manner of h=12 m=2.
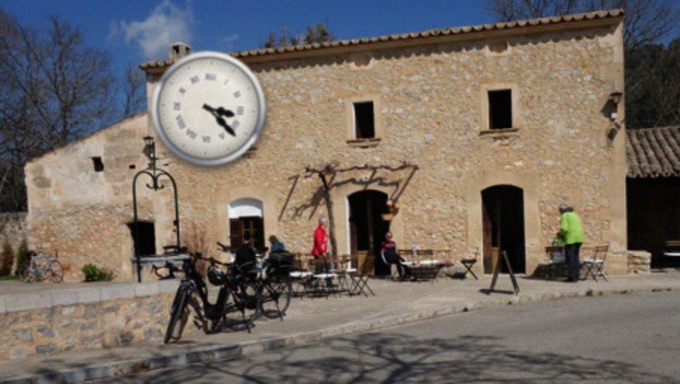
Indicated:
h=3 m=22
